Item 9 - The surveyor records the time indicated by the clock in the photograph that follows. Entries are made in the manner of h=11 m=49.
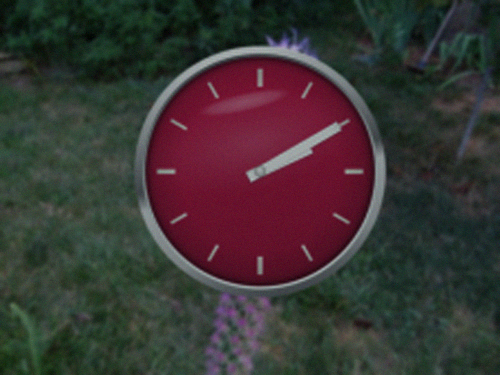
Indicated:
h=2 m=10
